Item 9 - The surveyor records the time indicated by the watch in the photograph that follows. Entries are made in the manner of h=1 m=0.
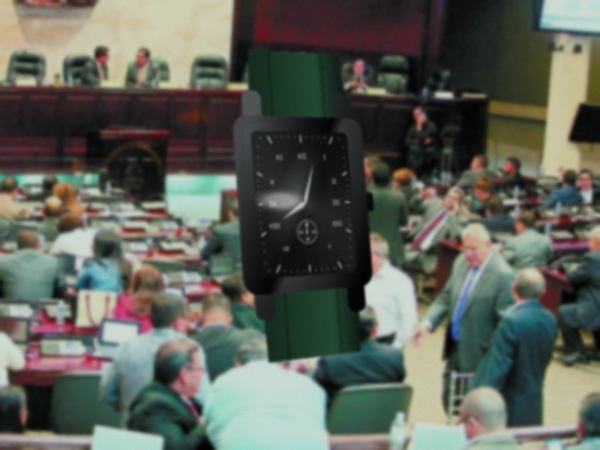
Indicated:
h=8 m=3
